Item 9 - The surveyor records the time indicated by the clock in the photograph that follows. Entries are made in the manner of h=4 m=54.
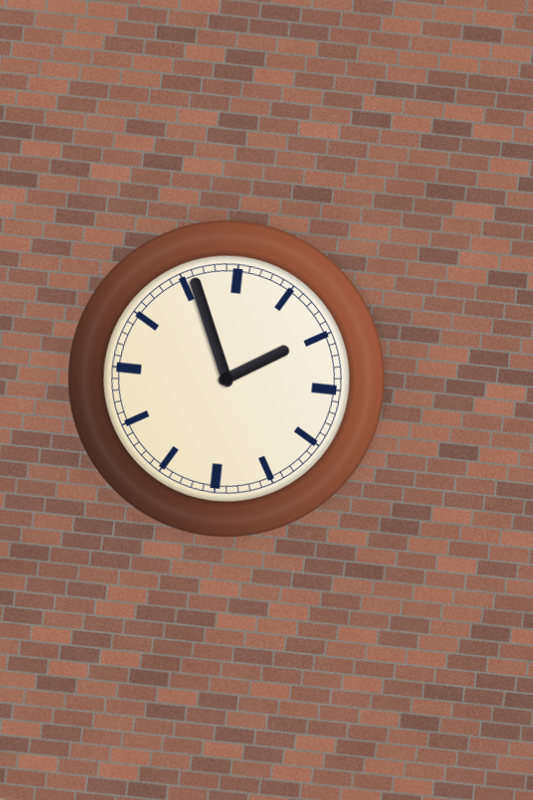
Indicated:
h=1 m=56
